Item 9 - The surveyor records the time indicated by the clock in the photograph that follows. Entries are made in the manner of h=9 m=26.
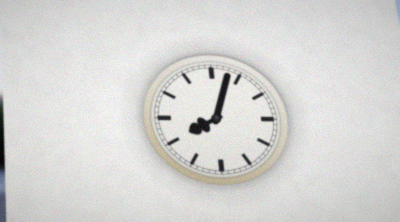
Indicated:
h=8 m=3
